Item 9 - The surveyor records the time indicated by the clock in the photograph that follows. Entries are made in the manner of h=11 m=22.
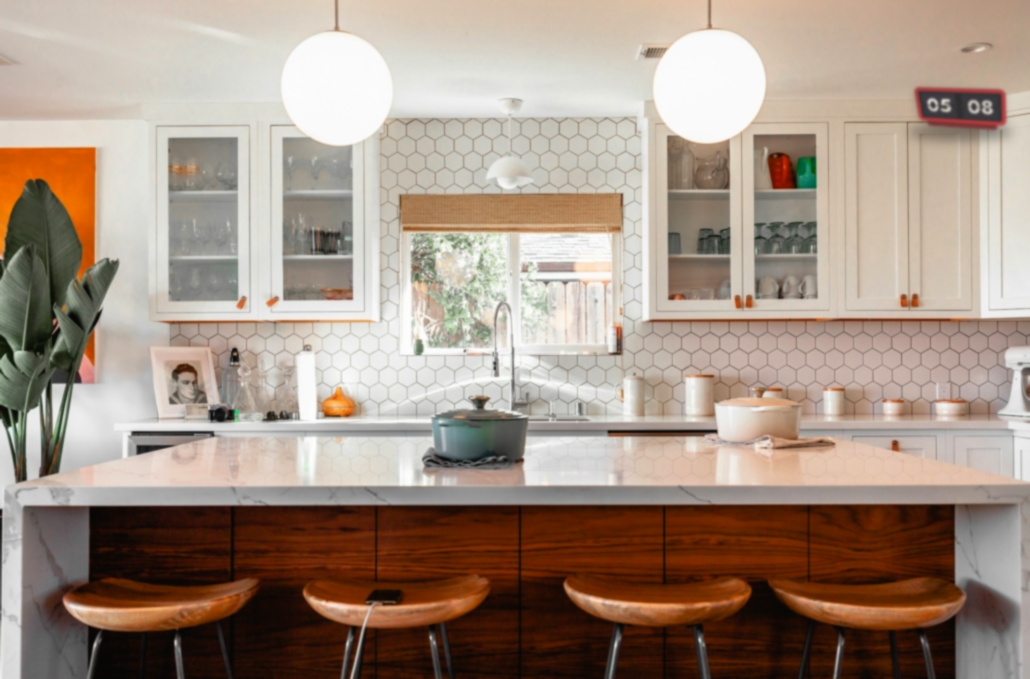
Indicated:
h=5 m=8
